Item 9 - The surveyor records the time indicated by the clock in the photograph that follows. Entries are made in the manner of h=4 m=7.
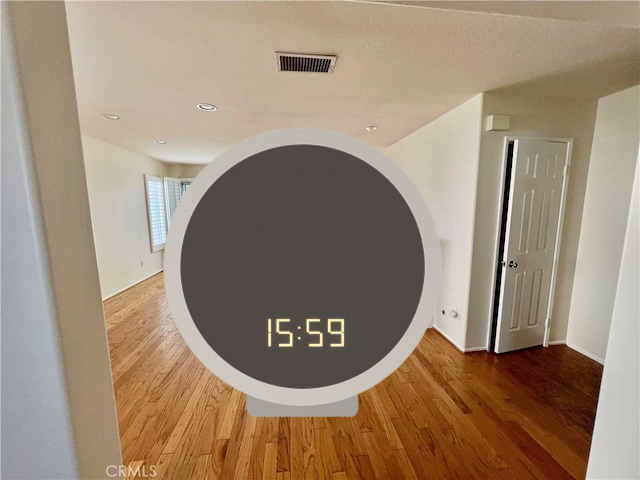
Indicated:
h=15 m=59
